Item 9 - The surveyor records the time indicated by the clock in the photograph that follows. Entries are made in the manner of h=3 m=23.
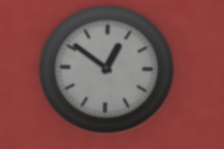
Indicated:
h=12 m=51
